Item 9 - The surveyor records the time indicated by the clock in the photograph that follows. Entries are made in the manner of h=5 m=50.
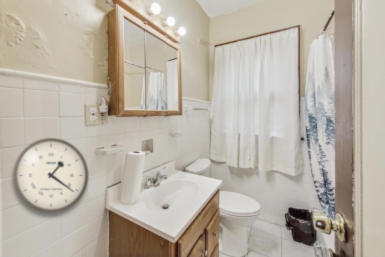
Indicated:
h=1 m=21
